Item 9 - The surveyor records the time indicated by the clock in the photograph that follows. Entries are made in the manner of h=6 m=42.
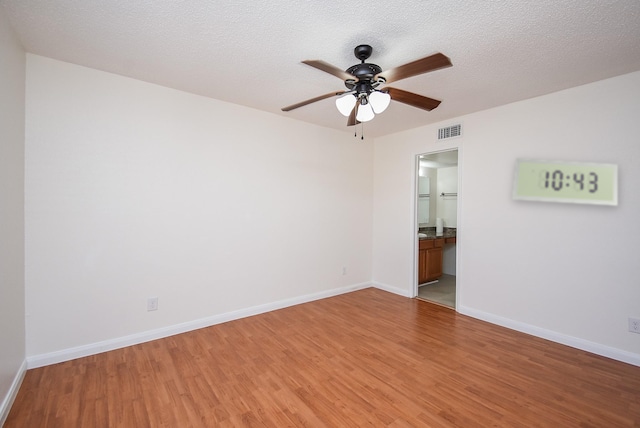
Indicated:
h=10 m=43
